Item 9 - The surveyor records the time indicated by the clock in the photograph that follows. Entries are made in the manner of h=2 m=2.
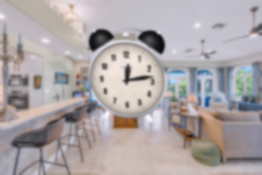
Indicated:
h=12 m=13
